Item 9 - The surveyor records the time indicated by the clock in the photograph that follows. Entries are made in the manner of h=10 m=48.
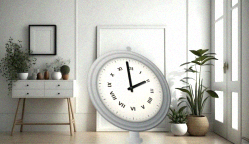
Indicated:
h=1 m=59
